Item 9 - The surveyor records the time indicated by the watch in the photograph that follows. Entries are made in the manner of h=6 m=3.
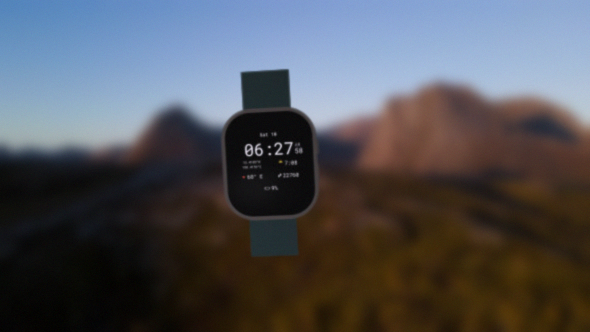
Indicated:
h=6 m=27
